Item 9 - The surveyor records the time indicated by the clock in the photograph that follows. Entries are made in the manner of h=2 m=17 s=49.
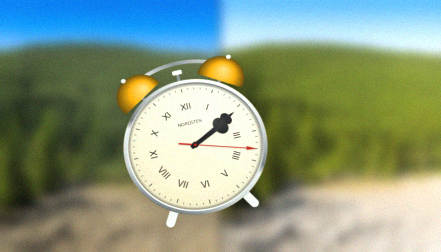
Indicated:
h=2 m=10 s=18
